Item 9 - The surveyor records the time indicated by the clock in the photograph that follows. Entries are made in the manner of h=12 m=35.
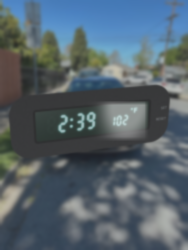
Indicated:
h=2 m=39
